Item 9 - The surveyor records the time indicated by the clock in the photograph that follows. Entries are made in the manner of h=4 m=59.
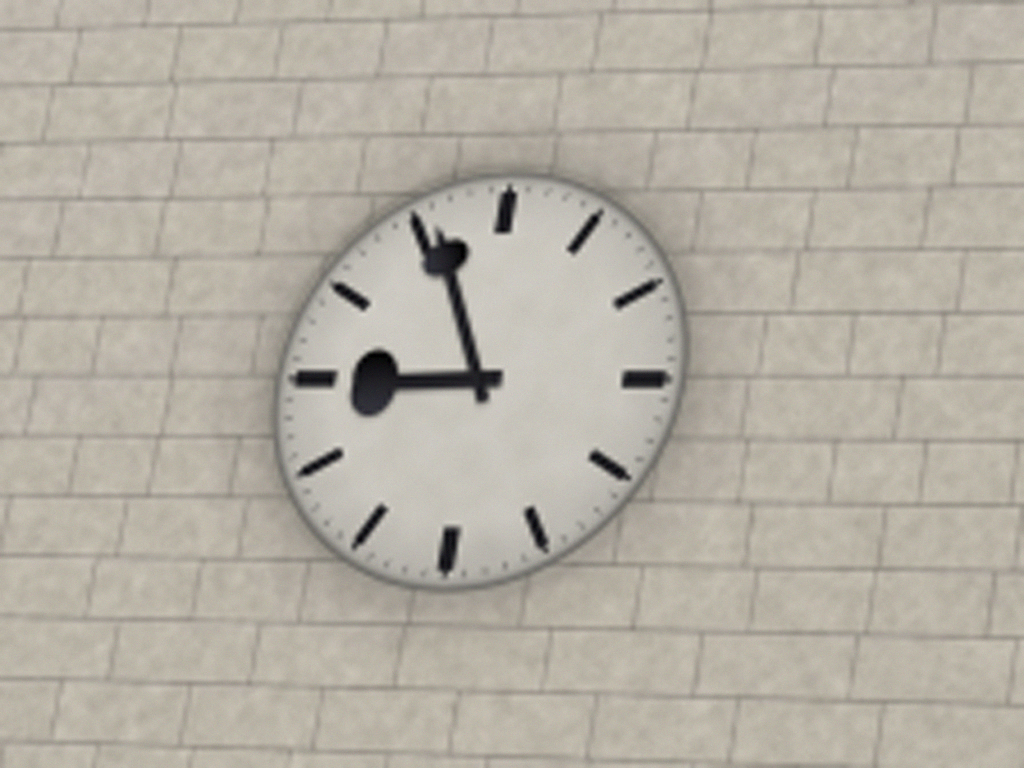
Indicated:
h=8 m=56
